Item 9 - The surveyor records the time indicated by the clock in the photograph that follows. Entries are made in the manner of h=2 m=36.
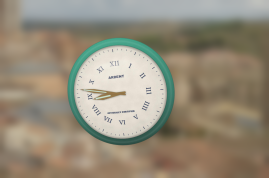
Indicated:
h=8 m=47
